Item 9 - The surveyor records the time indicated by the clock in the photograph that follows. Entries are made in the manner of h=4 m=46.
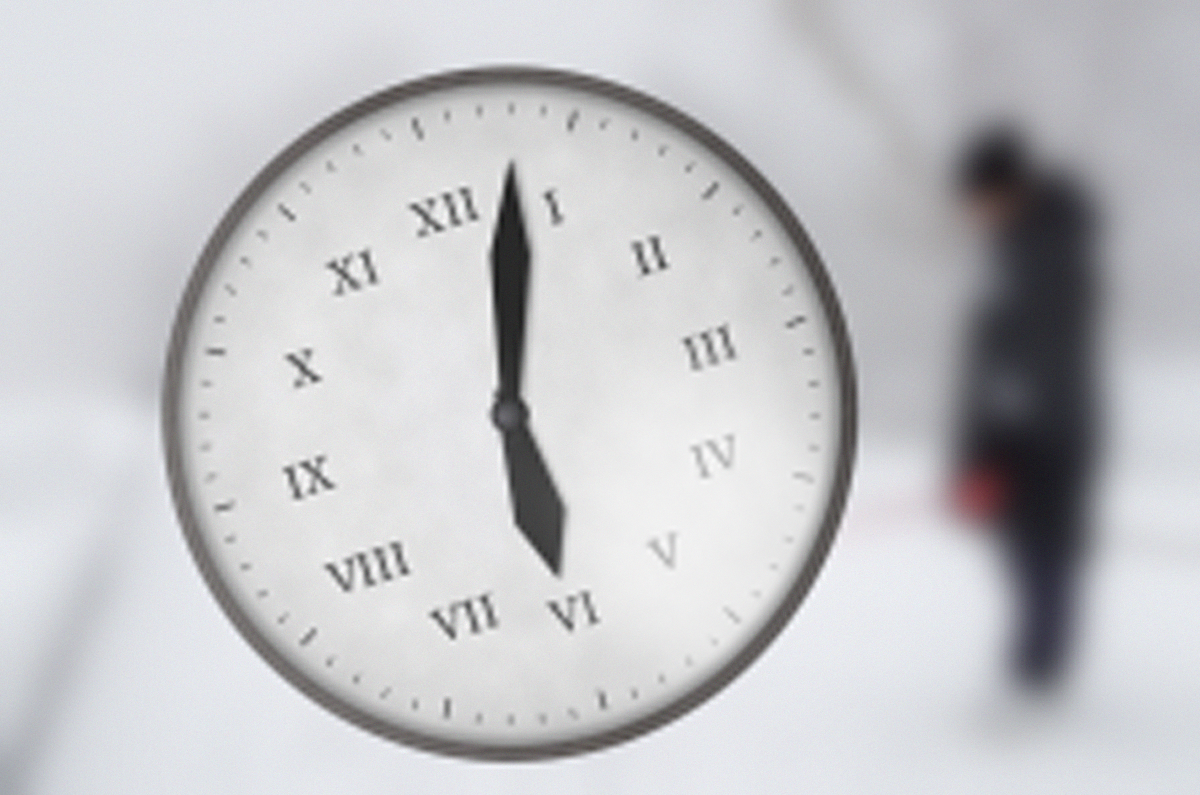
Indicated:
h=6 m=3
